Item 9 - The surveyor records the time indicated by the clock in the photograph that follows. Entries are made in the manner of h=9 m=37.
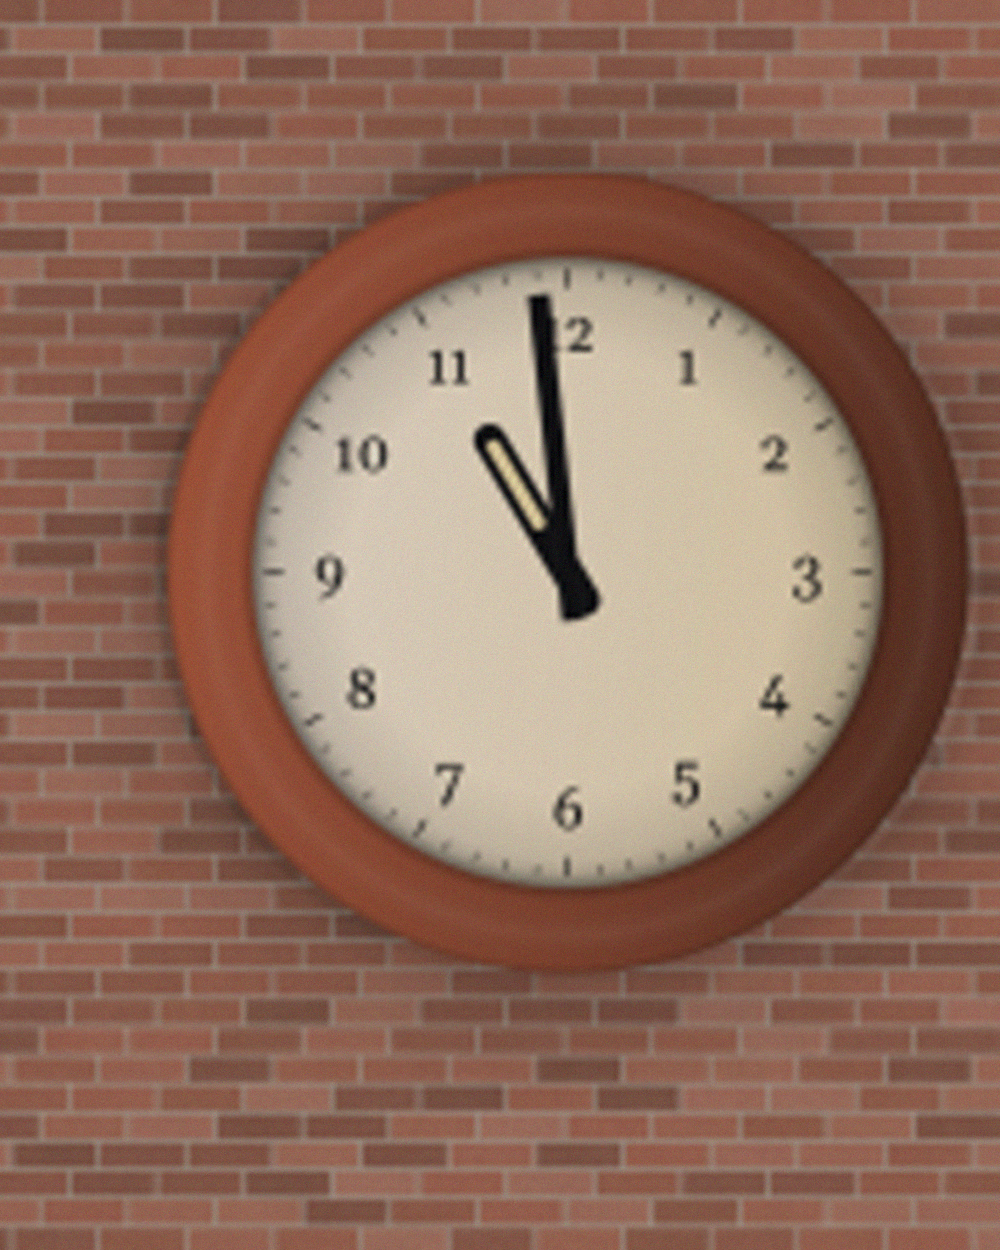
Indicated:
h=10 m=59
